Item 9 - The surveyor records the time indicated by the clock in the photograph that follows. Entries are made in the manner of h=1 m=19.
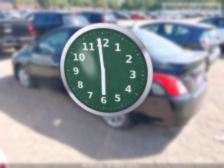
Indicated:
h=5 m=59
